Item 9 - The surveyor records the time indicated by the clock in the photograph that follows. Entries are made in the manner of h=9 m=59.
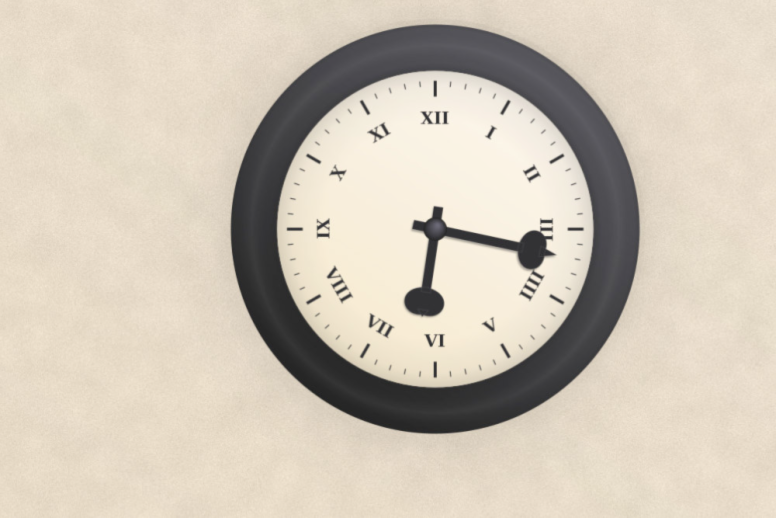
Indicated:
h=6 m=17
